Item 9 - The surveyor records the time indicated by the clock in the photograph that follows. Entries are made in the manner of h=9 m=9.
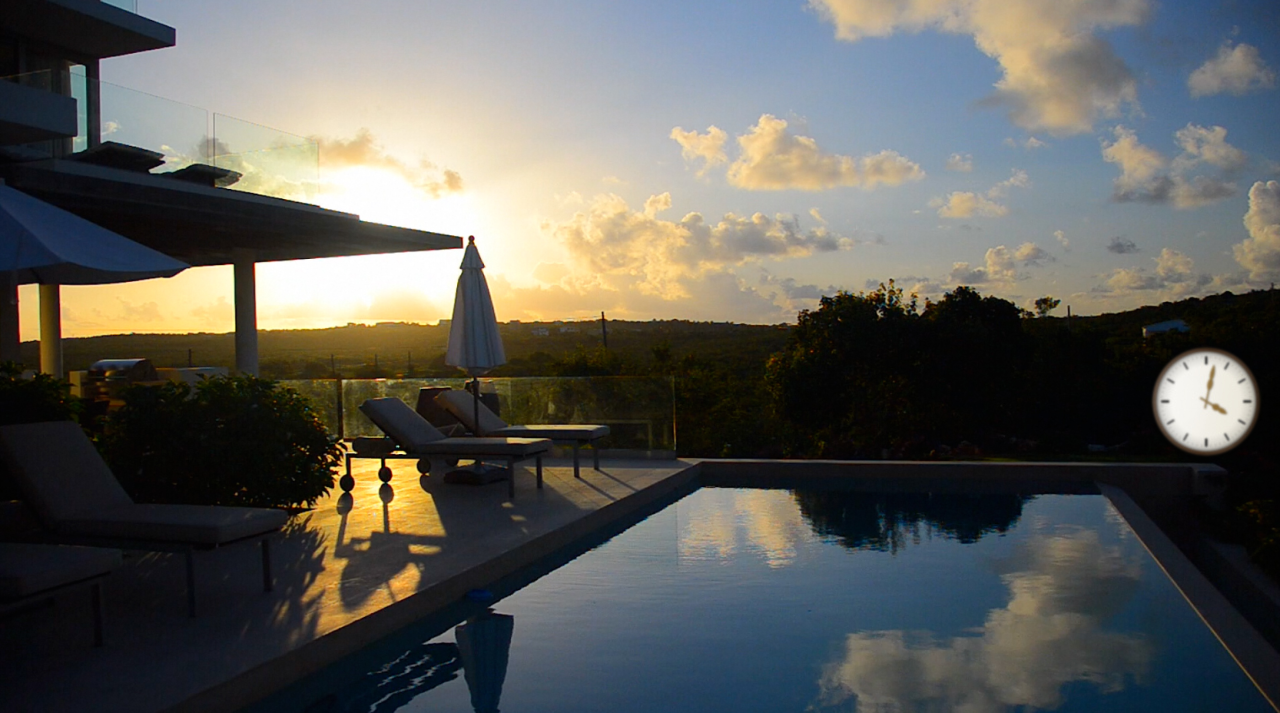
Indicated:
h=4 m=2
